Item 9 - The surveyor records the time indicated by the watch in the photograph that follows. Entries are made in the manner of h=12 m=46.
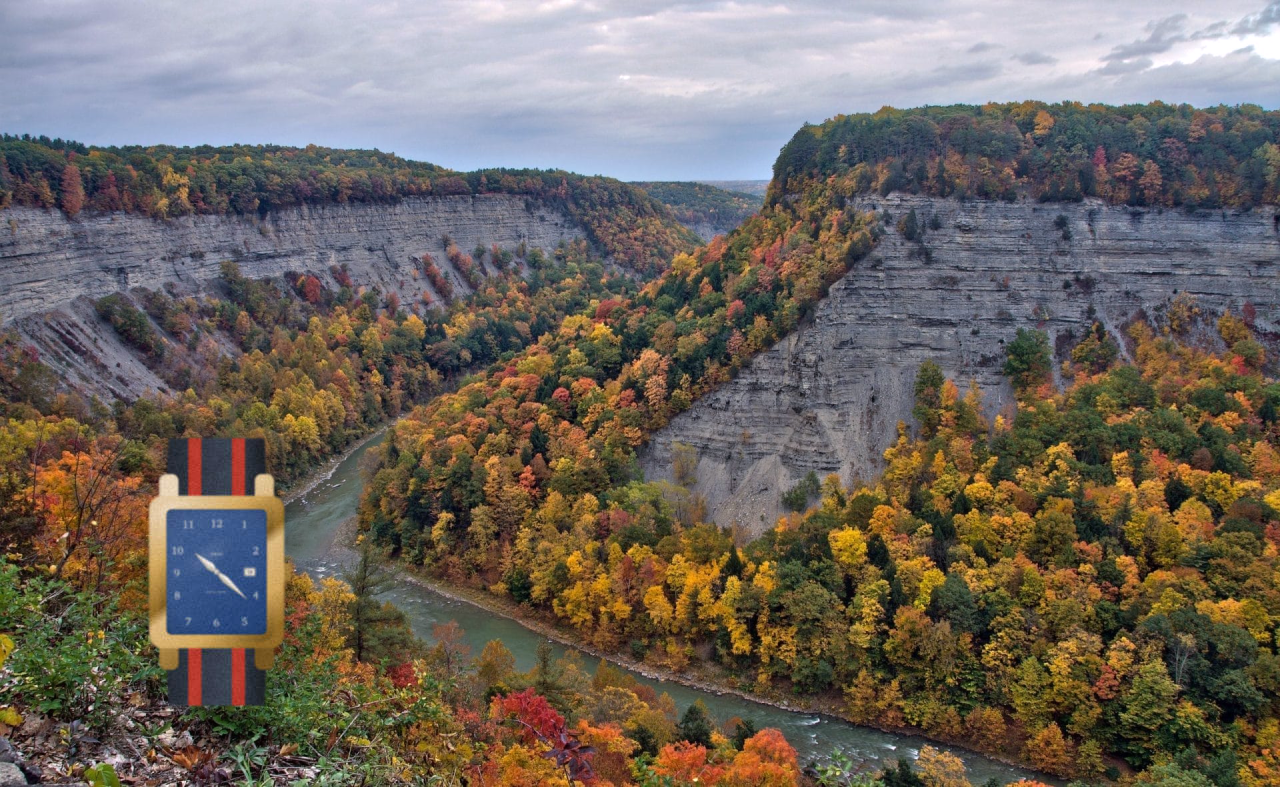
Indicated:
h=10 m=22
